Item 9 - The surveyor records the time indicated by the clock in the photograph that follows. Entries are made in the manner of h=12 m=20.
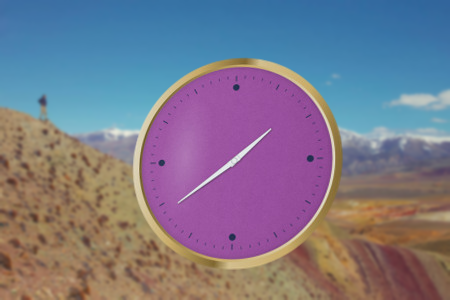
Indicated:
h=1 m=39
